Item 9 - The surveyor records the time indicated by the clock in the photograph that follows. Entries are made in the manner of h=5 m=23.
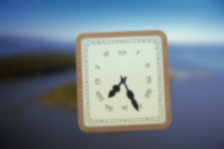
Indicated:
h=7 m=26
